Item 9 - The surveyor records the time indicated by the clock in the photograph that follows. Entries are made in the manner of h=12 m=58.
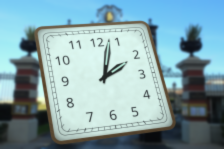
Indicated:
h=2 m=3
